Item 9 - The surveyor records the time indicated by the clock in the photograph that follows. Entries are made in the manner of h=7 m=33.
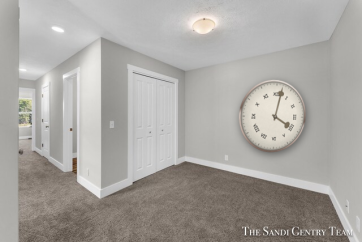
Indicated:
h=4 m=2
